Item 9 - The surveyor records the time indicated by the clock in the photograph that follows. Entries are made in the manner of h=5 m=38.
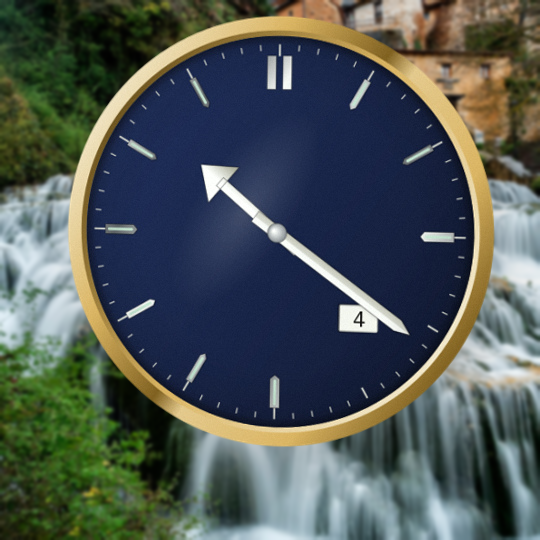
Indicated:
h=10 m=21
